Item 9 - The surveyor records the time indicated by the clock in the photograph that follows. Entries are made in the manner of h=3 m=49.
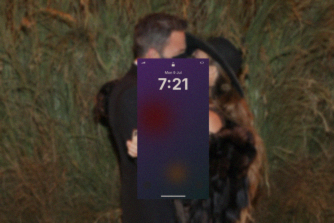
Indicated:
h=7 m=21
